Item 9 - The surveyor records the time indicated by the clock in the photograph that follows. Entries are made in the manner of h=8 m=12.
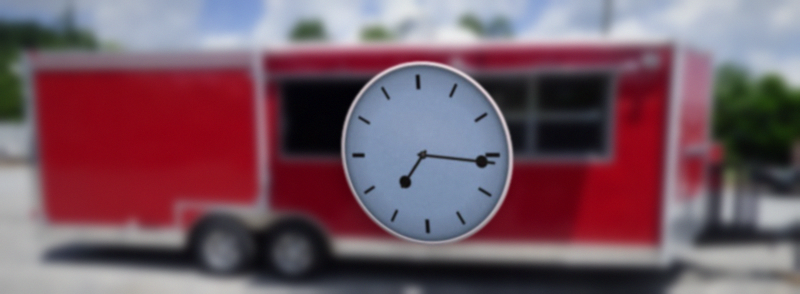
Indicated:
h=7 m=16
